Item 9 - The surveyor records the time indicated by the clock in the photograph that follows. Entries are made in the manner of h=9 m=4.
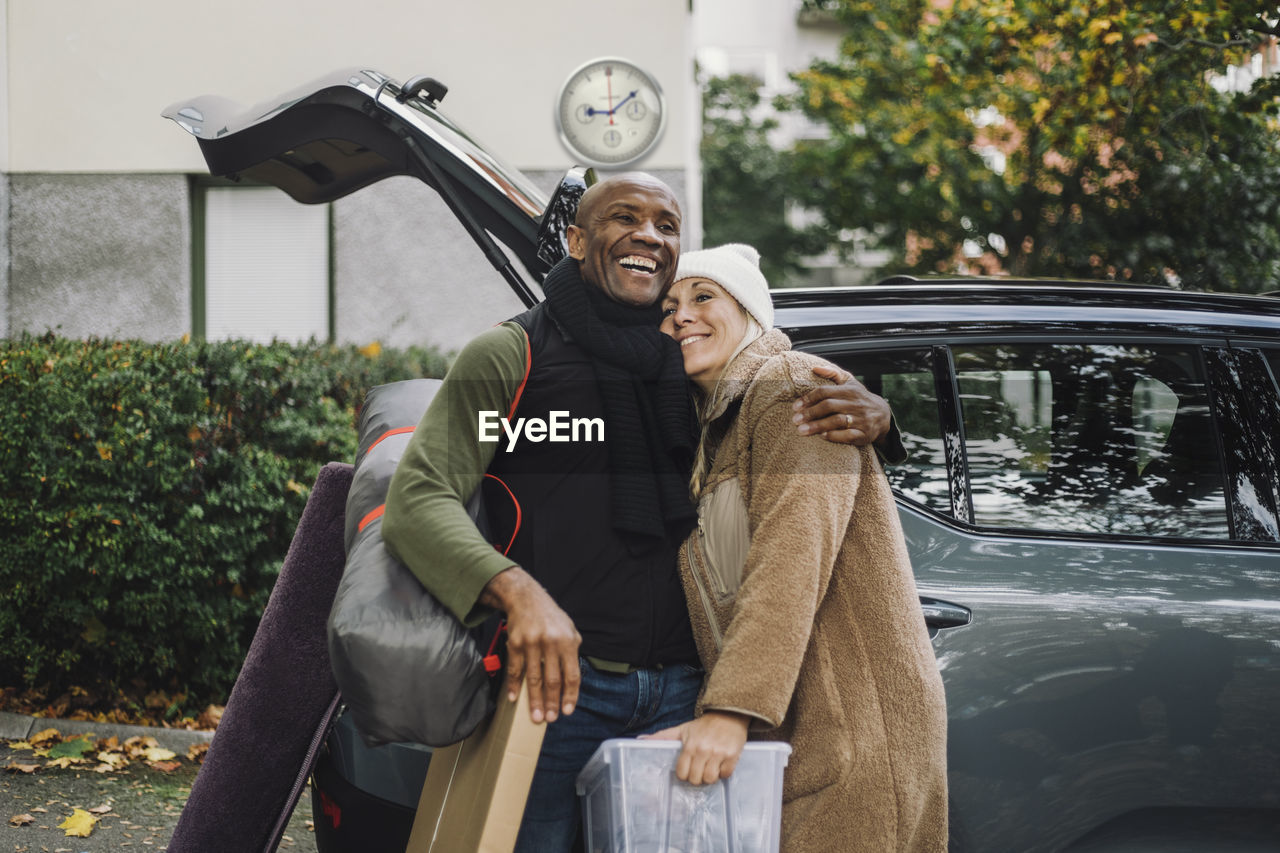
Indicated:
h=9 m=9
